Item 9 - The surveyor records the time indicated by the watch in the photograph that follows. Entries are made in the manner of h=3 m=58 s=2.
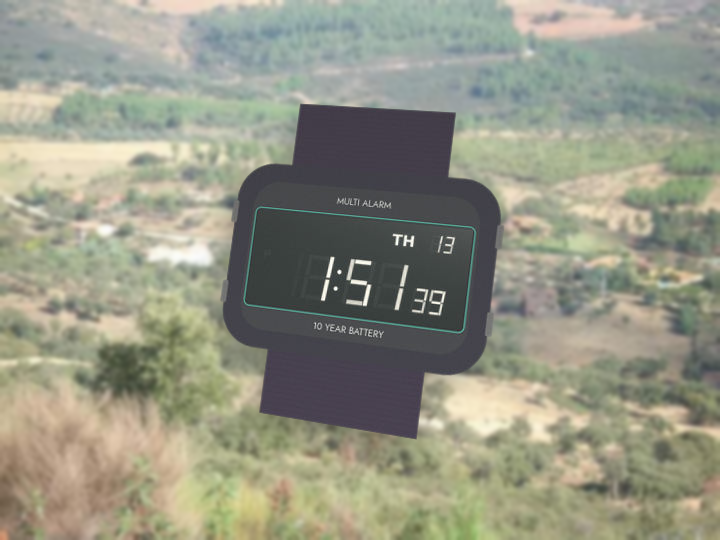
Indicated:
h=1 m=51 s=39
